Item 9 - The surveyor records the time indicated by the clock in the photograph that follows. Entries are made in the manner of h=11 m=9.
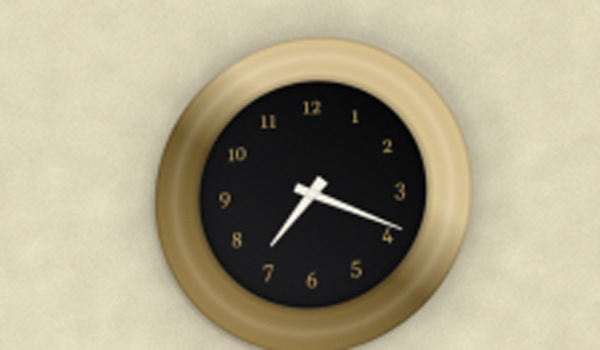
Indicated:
h=7 m=19
